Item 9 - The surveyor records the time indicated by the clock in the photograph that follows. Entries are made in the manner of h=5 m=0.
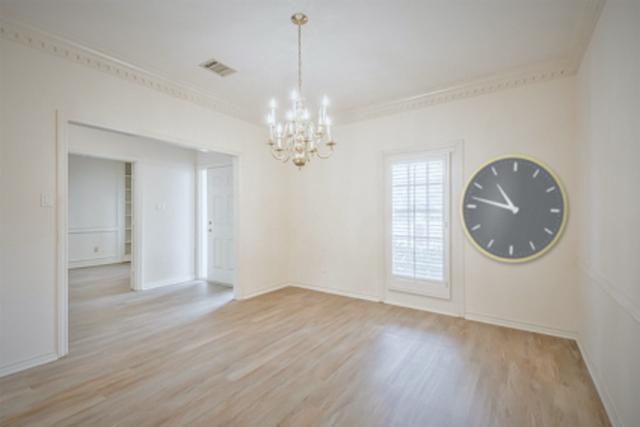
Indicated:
h=10 m=47
